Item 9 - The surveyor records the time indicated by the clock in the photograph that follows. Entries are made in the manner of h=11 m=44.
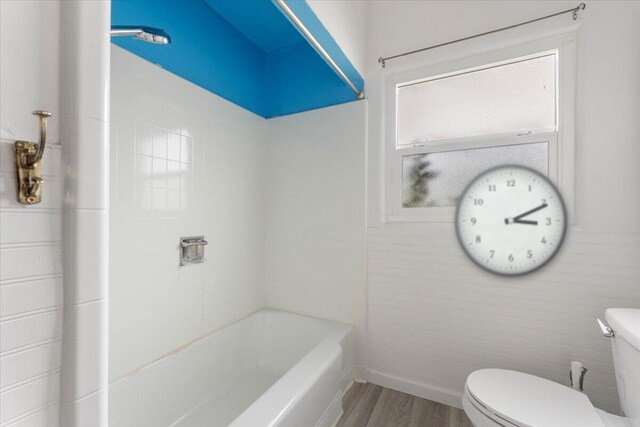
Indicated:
h=3 m=11
